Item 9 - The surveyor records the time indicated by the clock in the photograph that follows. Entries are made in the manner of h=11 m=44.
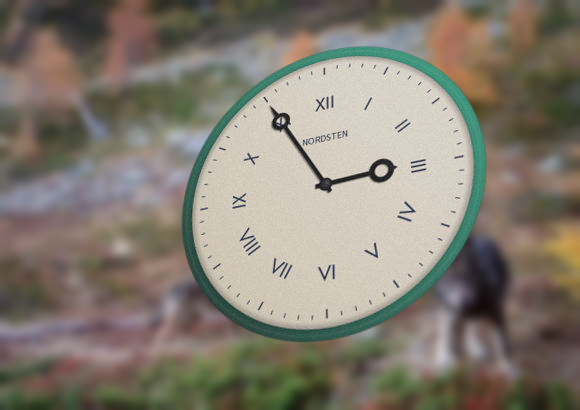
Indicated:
h=2 m=55
